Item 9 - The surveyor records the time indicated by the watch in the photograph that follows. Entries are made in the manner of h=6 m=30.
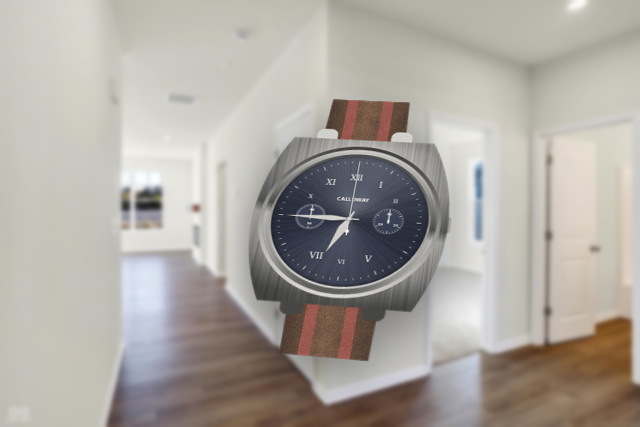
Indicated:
h=6 m=45
